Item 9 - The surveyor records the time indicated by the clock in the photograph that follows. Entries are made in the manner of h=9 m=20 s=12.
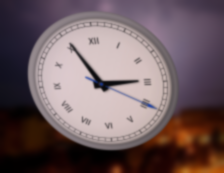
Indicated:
h=2 m=55 s=20
